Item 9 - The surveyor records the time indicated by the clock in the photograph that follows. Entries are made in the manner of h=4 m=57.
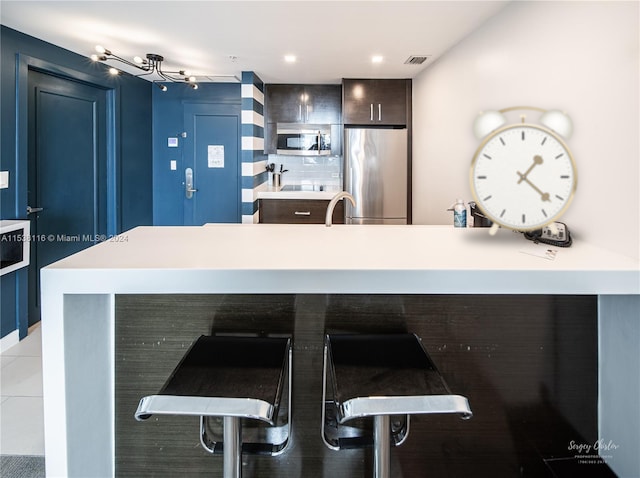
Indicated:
h=1 m=22
